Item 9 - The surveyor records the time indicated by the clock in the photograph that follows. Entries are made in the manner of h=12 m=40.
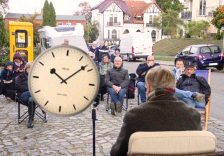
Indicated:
h=10 m=8
